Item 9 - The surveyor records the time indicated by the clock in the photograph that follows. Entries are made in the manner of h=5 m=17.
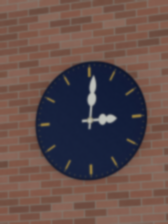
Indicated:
h=3 m=1
